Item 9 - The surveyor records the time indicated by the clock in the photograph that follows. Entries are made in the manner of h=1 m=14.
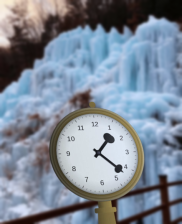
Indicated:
h=1 m=22
